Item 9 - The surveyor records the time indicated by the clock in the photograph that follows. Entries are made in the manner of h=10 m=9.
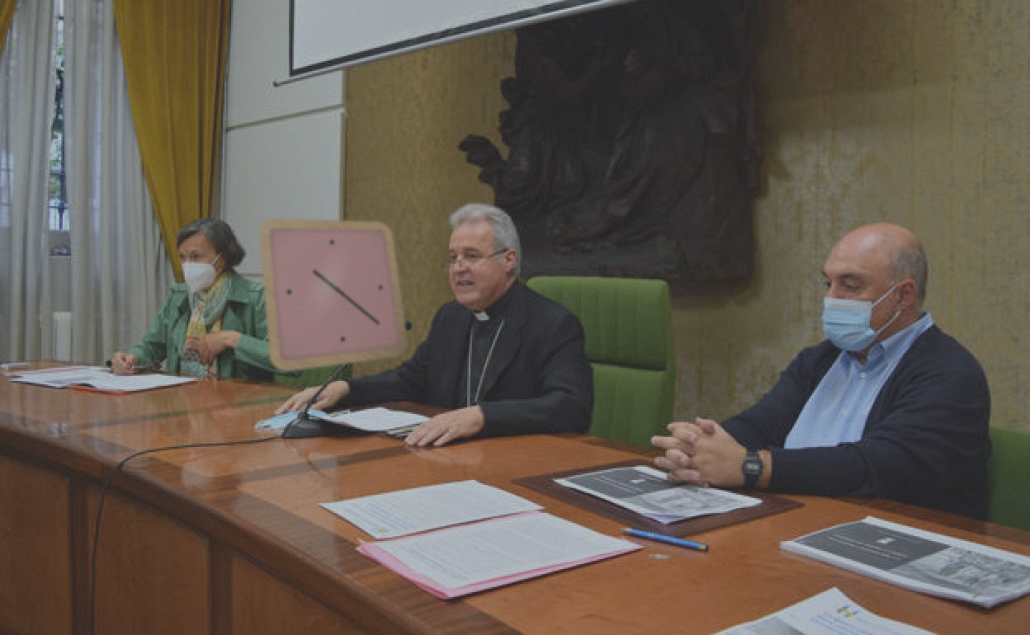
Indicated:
h=10 m=22
